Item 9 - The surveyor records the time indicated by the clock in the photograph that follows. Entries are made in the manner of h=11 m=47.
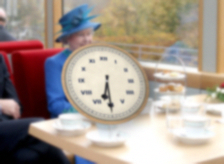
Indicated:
h=6 m=30
